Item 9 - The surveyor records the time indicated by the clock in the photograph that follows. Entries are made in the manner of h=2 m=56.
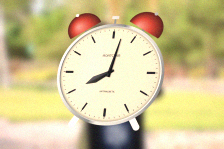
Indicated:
h=8 m=2
